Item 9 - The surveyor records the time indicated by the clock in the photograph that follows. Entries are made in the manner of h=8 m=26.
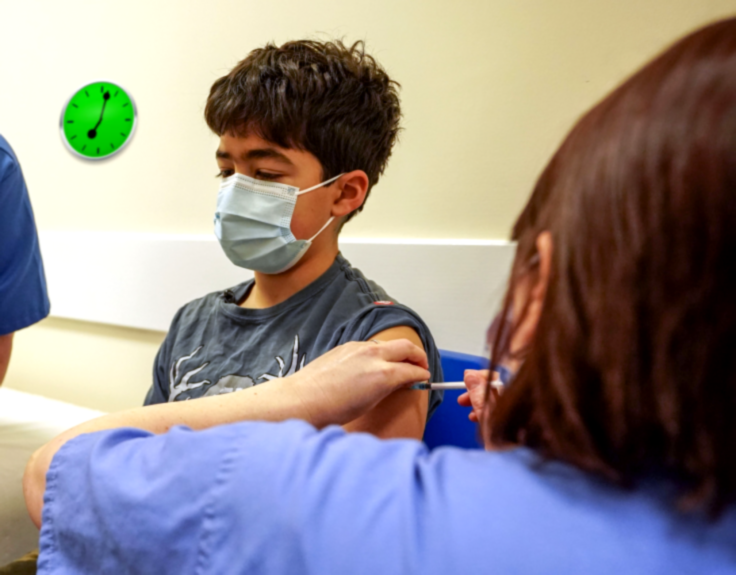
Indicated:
h=7 m=2
